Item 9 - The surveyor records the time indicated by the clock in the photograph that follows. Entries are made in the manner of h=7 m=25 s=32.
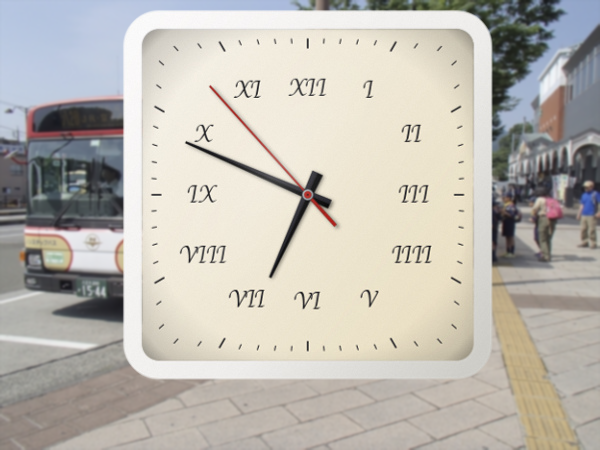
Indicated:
h=6 m=48 s=53
